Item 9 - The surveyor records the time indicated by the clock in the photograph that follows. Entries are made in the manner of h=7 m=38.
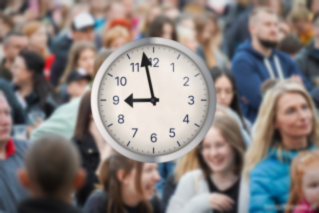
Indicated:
h=8 m=58
